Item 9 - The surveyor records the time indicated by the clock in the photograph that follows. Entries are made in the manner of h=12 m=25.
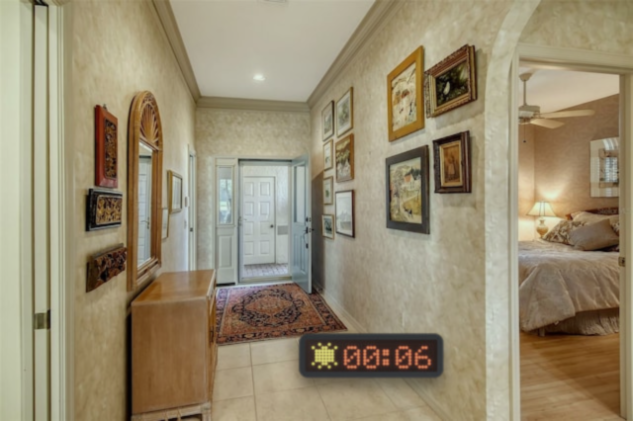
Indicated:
h=0 m=6
